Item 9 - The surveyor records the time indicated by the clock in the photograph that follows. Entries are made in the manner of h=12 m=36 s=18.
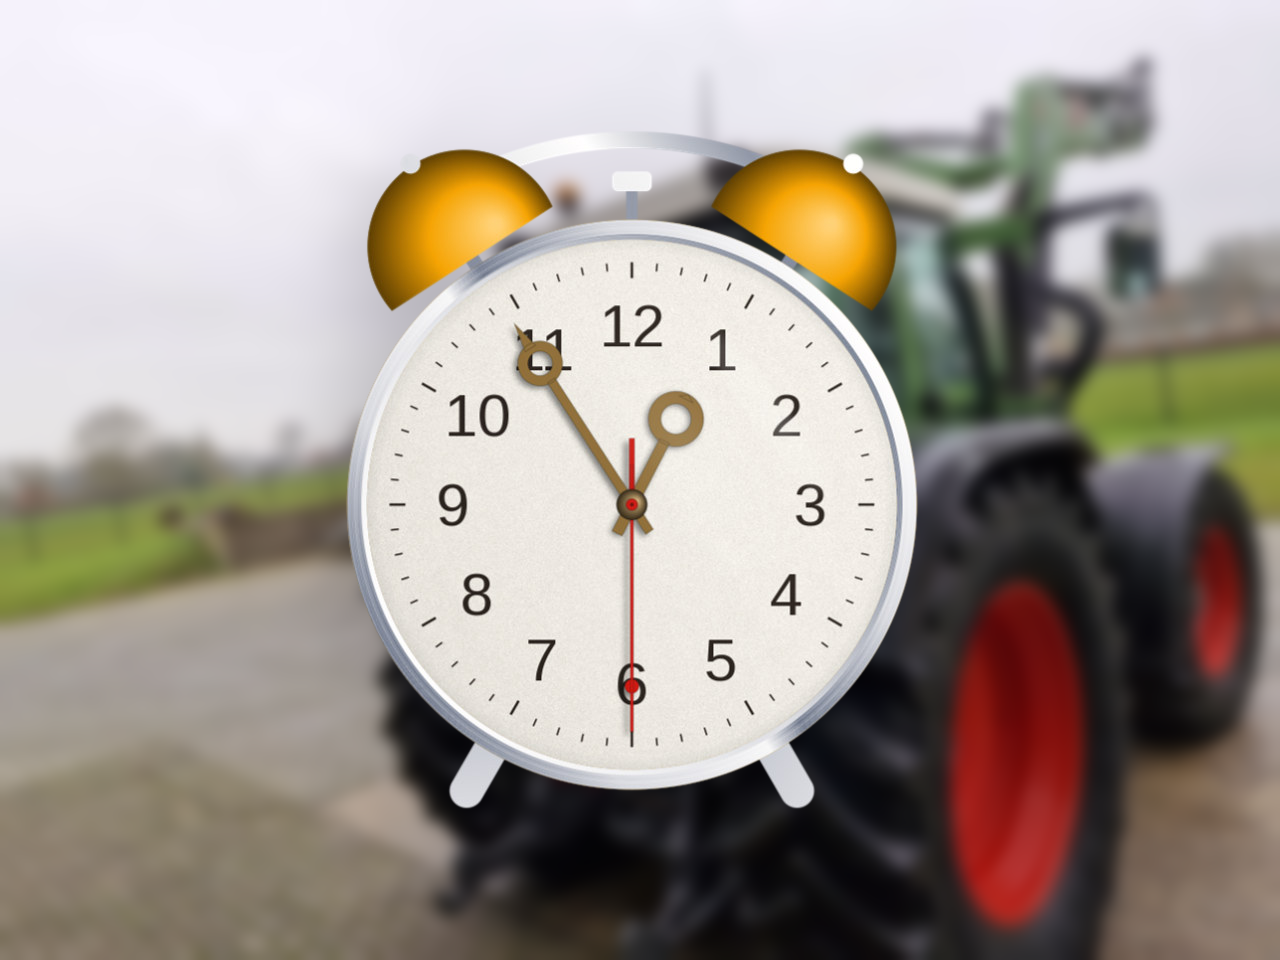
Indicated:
h=12 m=54 s=30
